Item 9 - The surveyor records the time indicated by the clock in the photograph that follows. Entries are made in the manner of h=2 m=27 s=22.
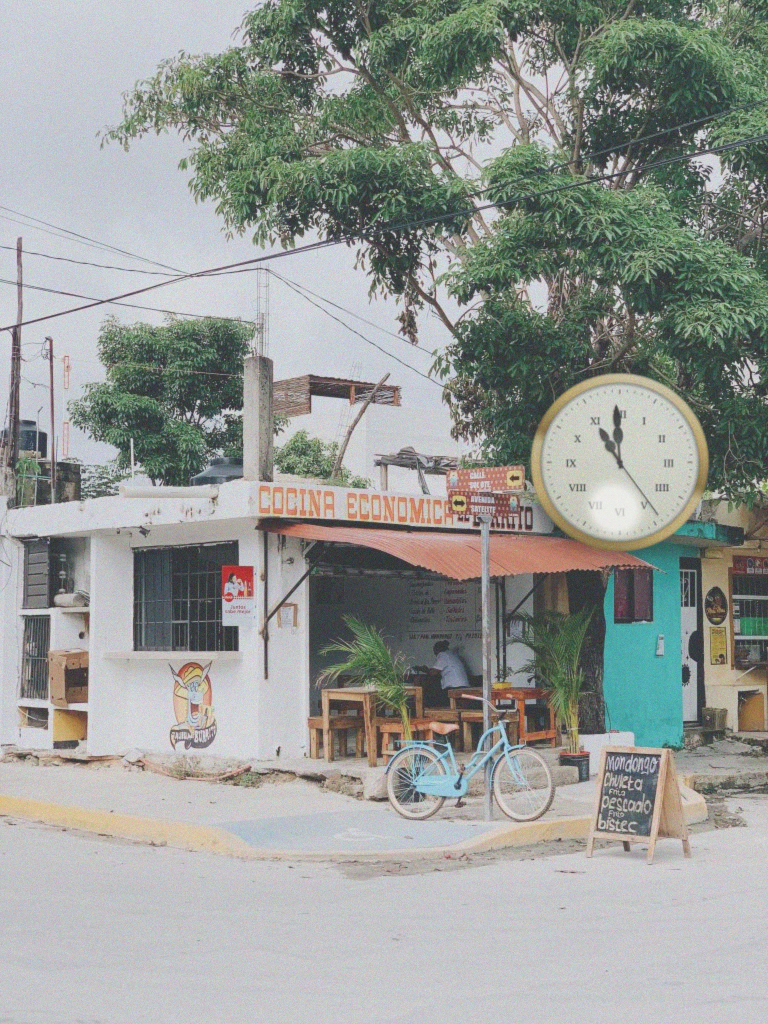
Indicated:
h=10 m=59 s=24
